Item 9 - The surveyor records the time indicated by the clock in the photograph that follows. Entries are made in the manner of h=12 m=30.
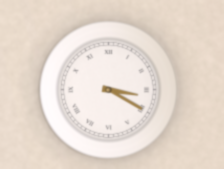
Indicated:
h=3 m=20
